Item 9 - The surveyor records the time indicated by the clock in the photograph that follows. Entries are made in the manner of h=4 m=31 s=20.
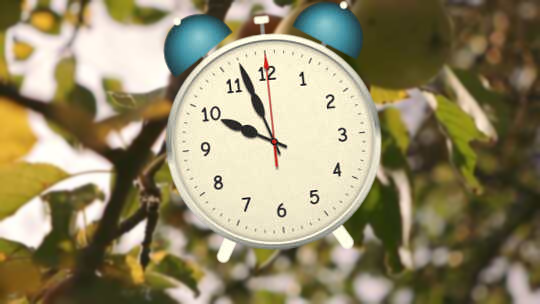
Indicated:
h=9 m=57 s=0
